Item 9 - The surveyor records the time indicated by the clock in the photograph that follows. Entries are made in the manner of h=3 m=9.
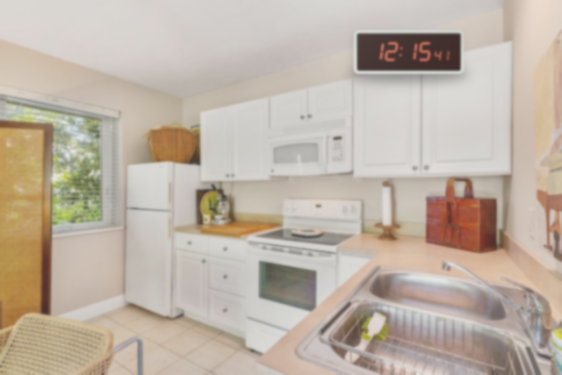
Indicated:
h=12 m=15
